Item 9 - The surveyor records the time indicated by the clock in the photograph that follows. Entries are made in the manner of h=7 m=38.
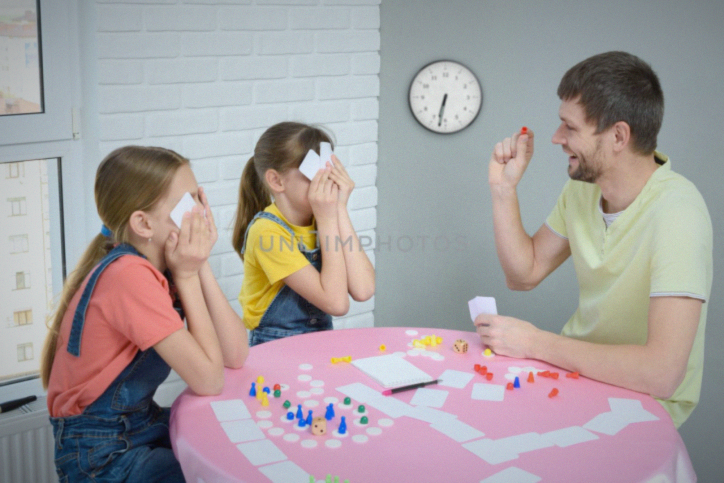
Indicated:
h=6 m=32
